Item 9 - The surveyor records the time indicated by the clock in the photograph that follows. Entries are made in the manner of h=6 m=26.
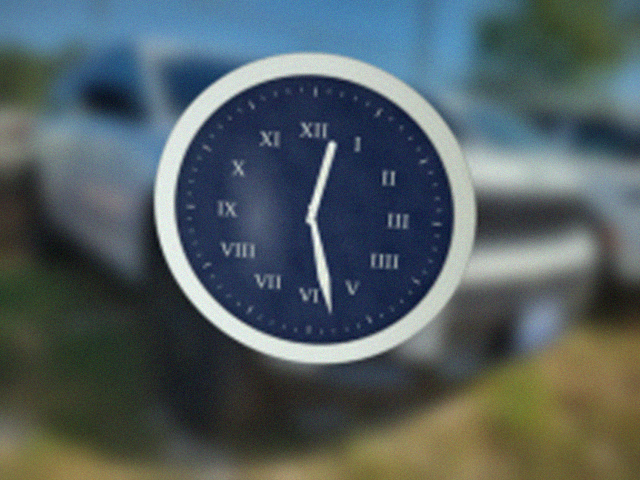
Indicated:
h=12 m=28
